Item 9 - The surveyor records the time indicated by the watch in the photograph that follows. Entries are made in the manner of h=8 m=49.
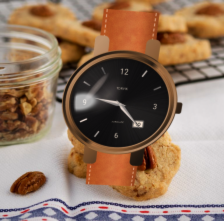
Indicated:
h=9 m=23
